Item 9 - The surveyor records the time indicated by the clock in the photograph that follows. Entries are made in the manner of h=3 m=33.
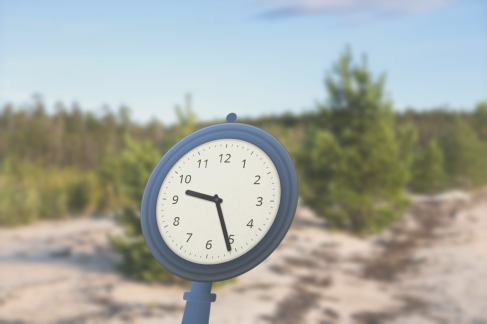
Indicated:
h=9 m=26
